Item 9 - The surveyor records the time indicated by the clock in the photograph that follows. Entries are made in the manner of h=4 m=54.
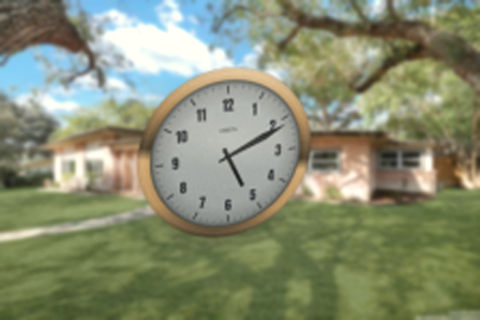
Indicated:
h=5 m=11
